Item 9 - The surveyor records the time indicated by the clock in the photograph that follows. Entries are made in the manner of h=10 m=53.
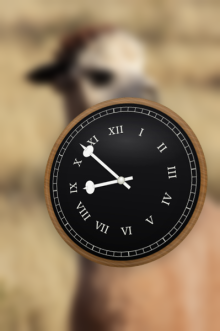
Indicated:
h=8 m=53
